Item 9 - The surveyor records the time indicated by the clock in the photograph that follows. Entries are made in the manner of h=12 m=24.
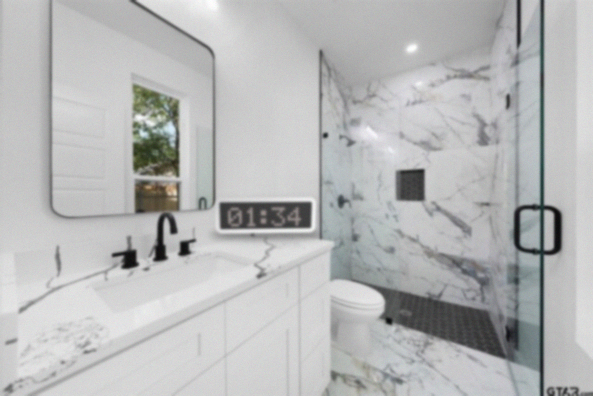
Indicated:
h=1 m=34
